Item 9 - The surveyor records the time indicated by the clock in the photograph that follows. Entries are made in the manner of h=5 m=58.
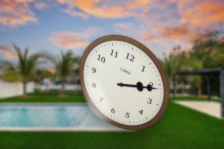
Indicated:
h=2 m=11
